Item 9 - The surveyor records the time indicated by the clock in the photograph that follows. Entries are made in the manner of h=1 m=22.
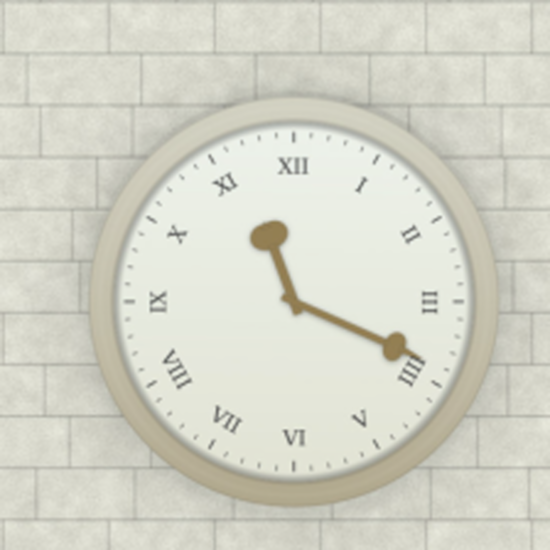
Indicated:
h=11 m=19
